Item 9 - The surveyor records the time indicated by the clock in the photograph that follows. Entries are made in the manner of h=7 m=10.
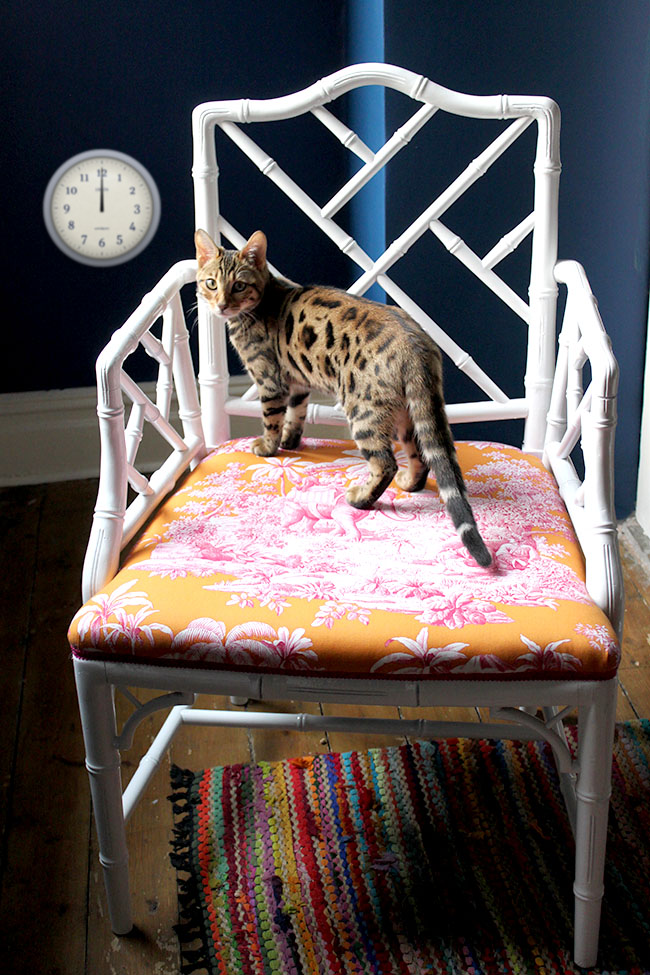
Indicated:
h=12 m=0
